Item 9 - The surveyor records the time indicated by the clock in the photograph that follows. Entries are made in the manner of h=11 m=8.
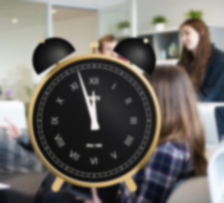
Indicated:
h=11 m=57
